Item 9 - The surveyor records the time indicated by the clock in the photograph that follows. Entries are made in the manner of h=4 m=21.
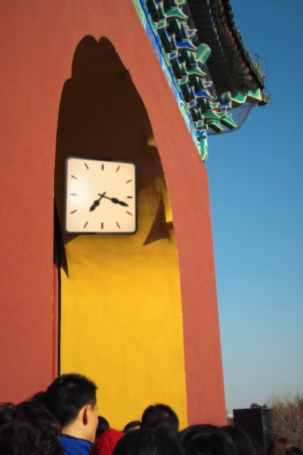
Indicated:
h=7 m=18
